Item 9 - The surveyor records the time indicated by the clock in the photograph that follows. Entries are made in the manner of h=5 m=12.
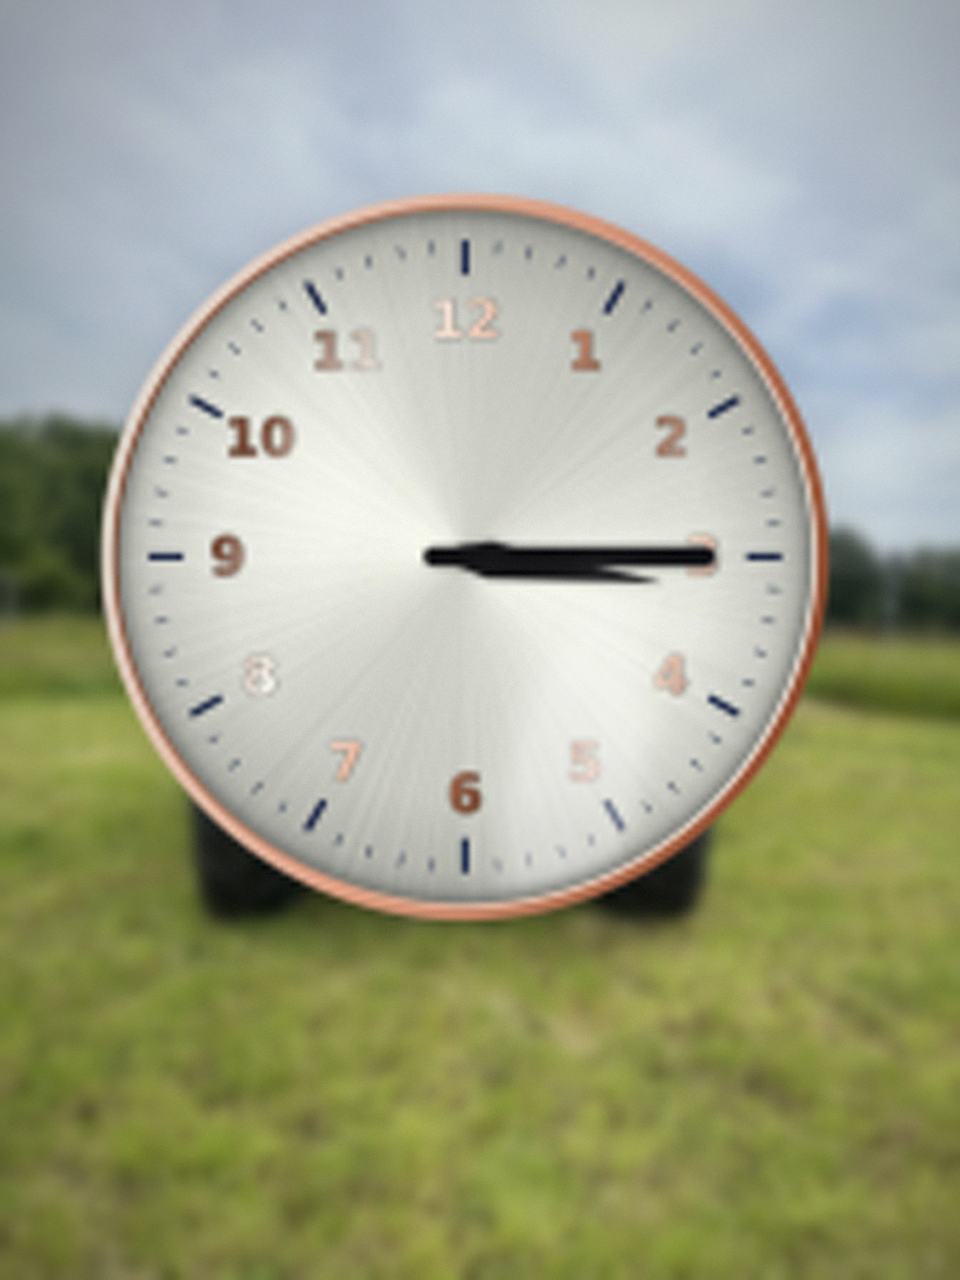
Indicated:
h=3 m=15
